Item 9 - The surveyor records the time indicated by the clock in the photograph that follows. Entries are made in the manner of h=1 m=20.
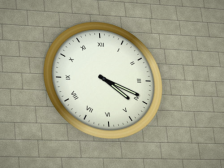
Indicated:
h=4 m=19
